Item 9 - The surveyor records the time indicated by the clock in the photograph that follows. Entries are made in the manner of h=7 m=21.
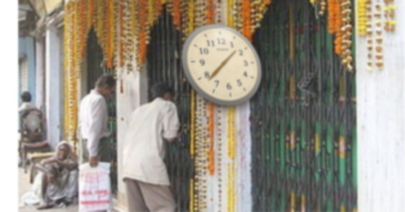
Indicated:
h=1 m=38
